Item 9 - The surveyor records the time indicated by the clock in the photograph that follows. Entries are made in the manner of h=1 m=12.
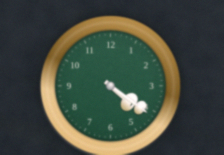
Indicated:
h=4 m=21
